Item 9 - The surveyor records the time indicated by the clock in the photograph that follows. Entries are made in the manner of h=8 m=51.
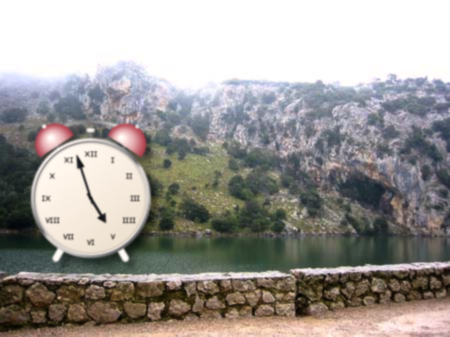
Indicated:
h=4 m=57
